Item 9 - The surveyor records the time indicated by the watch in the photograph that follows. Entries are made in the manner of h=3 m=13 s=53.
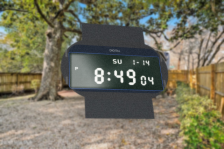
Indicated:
h=8 m=49 s=4
